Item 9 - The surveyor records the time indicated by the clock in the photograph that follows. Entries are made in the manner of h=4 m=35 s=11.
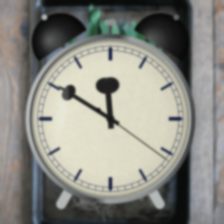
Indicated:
h=11 m=50 s=21
